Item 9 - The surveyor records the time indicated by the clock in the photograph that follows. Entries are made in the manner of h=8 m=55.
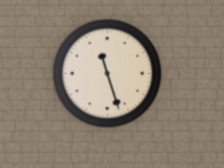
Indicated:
h=11 m=27
